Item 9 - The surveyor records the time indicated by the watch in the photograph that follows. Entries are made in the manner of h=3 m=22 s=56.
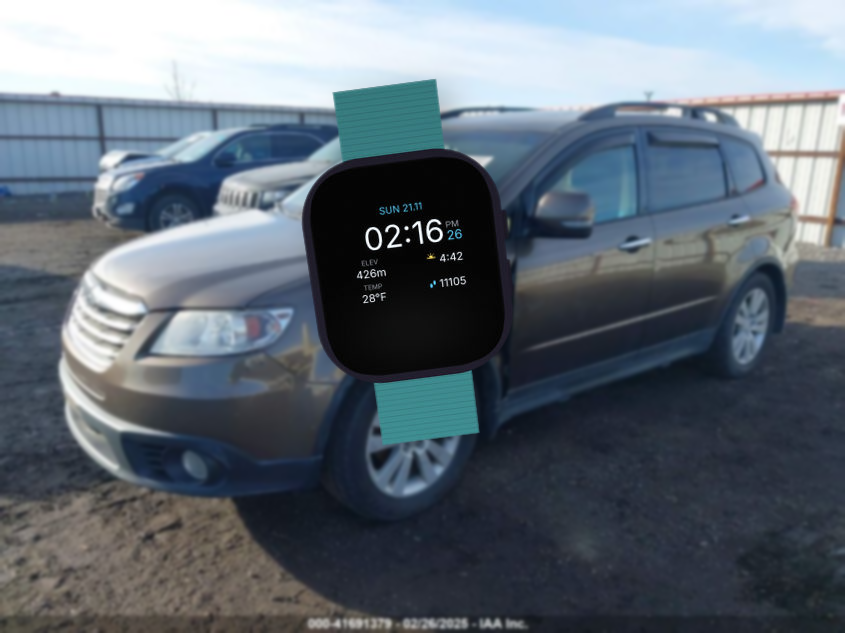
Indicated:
h=2 m=16 s=26
